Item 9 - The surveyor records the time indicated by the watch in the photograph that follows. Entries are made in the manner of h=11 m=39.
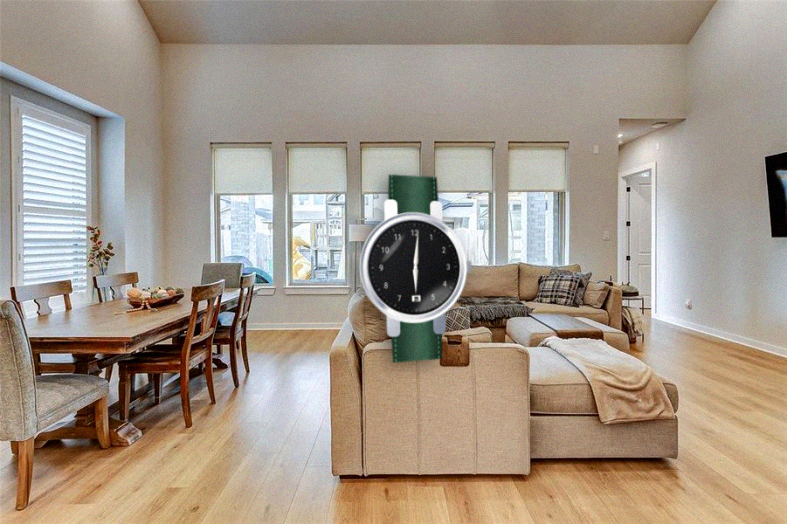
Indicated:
h=6 m=1
